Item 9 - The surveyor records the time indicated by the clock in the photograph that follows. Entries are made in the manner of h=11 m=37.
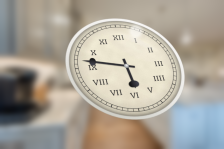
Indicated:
h=5 m=47
